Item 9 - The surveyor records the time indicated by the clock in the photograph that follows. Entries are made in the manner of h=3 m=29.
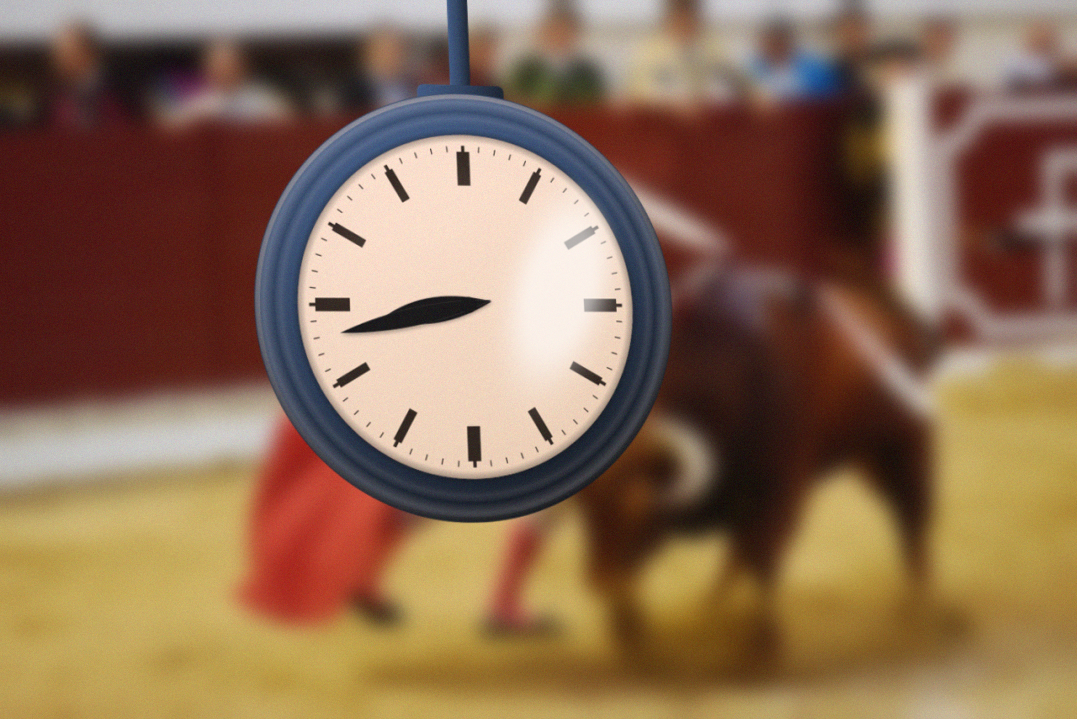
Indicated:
h=8 m=43
